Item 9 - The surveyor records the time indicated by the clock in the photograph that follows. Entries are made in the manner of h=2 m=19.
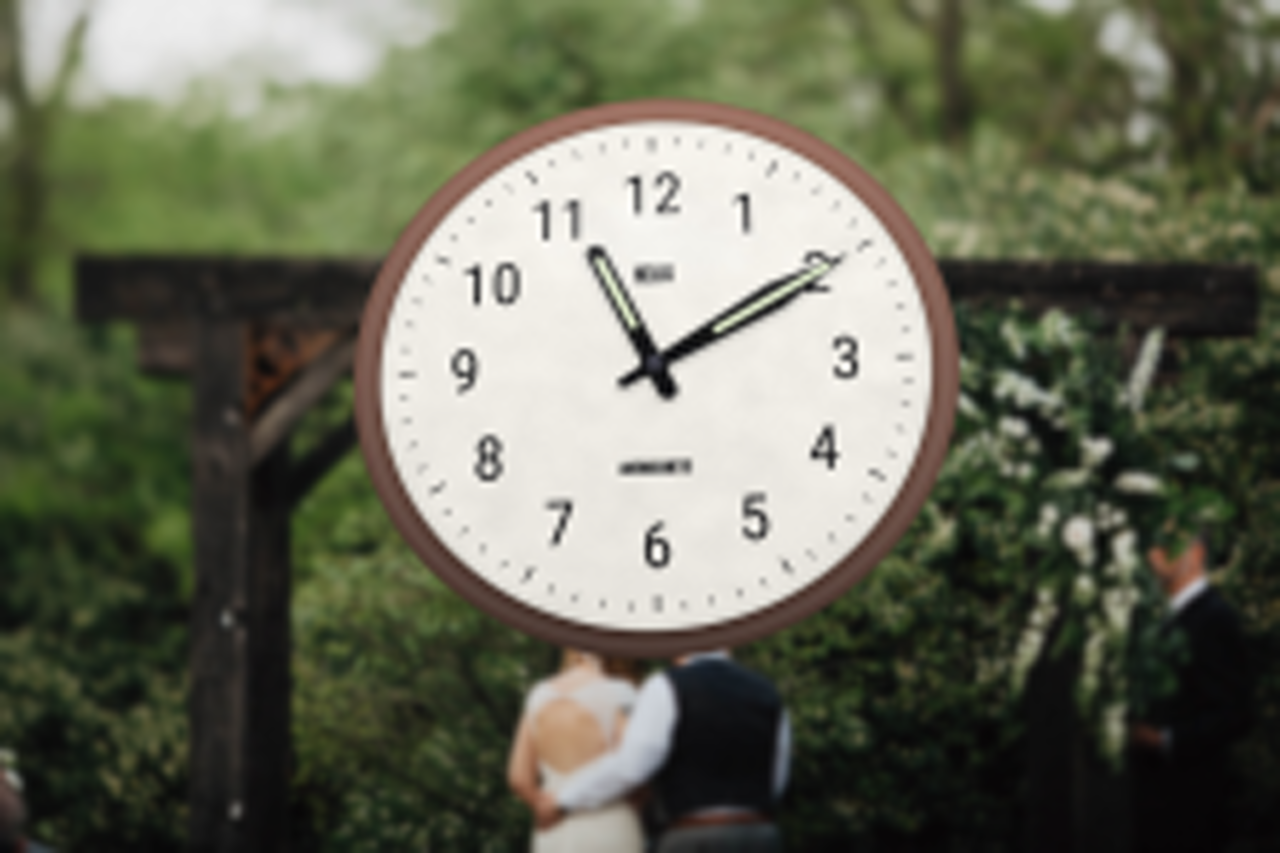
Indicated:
h=11 m=10
